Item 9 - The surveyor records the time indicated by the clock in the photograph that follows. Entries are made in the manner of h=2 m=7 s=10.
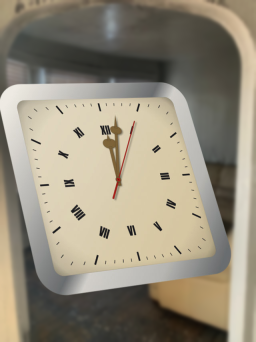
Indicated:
h=12 m=2 s=5
